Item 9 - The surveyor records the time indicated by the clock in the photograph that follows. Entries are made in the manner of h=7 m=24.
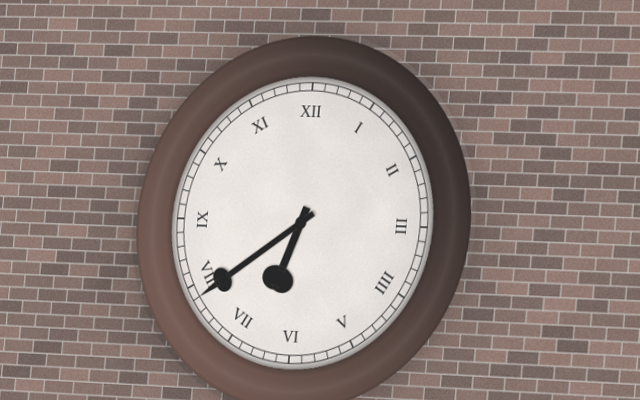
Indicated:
h=6 m=39
